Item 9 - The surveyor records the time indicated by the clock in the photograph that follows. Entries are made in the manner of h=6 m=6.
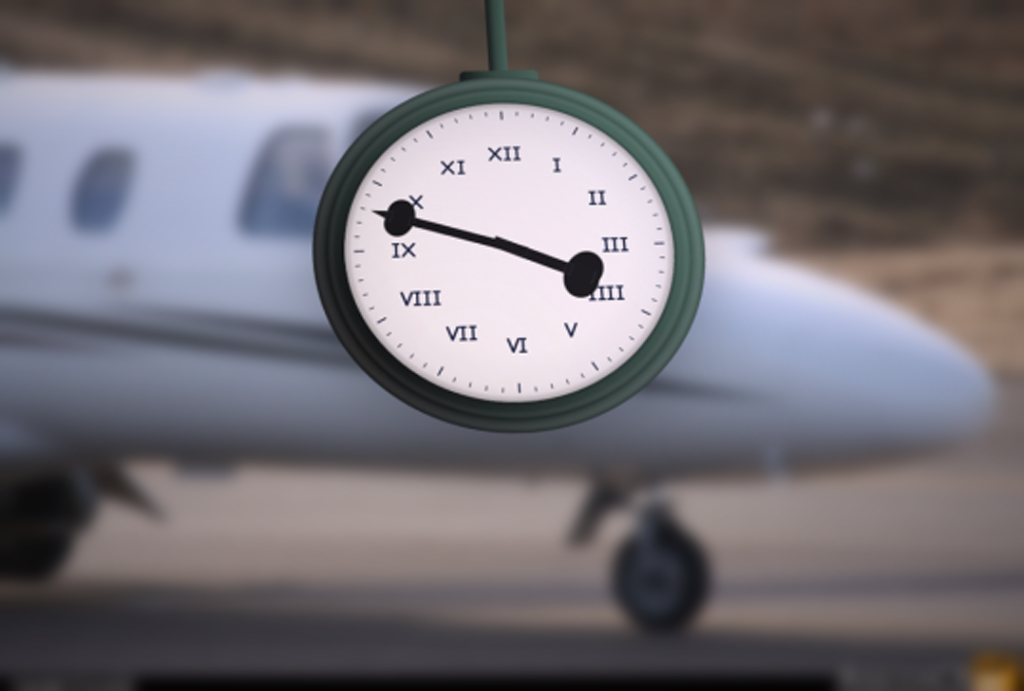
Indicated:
h=3 m=48
